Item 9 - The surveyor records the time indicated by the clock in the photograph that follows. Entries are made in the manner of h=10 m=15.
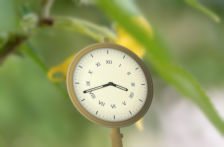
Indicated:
h=3 m=42
